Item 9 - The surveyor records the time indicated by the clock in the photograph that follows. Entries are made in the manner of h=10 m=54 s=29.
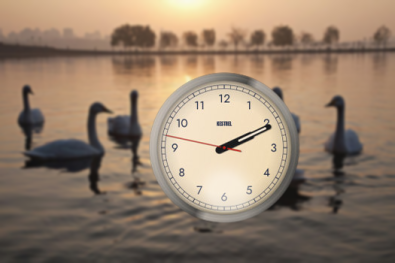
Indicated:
h=2 m=10 s=47
